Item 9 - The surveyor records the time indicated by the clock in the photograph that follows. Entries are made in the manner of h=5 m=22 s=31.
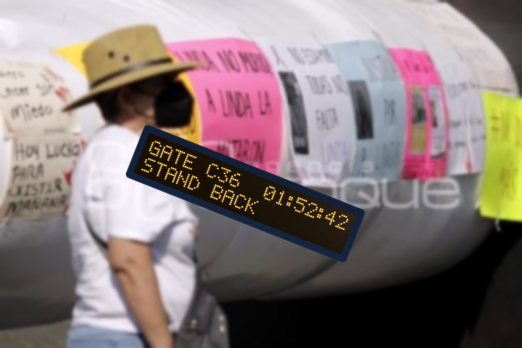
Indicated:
h=1 m=52 s=42
